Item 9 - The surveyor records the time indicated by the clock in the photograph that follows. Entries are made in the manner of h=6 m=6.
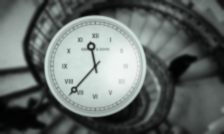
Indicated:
h=11 m=37
